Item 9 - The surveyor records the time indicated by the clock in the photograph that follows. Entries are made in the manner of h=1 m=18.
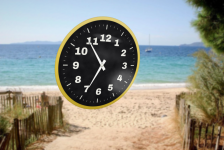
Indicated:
h=6 m=54
